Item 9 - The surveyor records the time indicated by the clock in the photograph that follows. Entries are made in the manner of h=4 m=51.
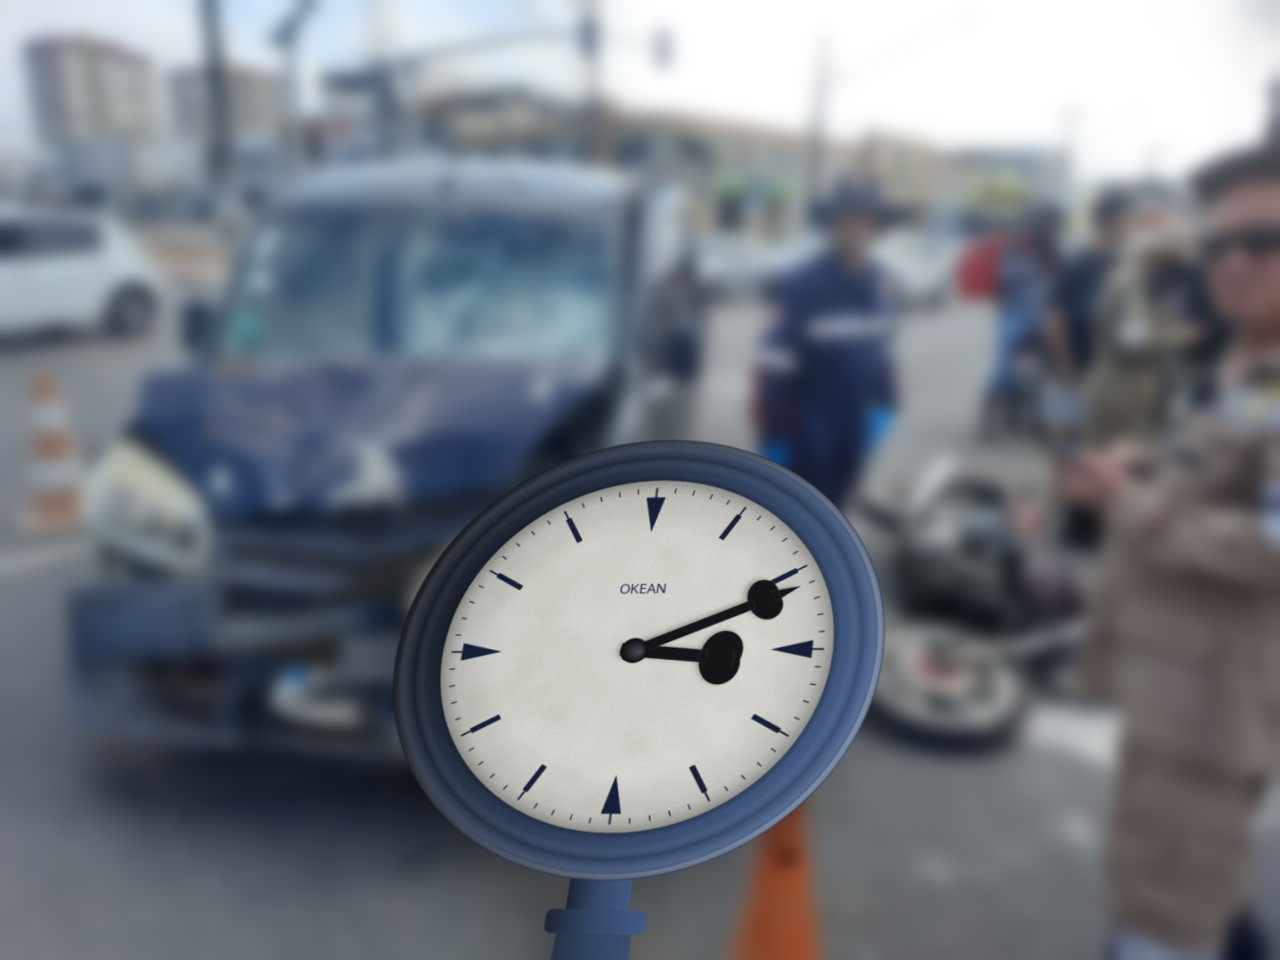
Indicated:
h=3 m=11
